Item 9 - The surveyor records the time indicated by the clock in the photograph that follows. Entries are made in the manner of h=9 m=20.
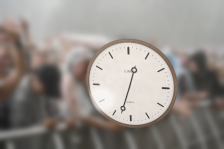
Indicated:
h=12 m=33
